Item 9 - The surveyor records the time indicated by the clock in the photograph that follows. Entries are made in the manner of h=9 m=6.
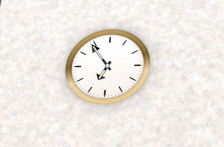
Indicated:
h=6 m=54
